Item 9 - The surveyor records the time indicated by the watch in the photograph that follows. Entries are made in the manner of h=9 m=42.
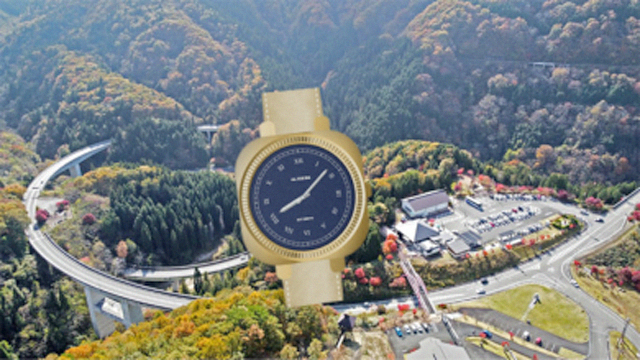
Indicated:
h=8 m=8
